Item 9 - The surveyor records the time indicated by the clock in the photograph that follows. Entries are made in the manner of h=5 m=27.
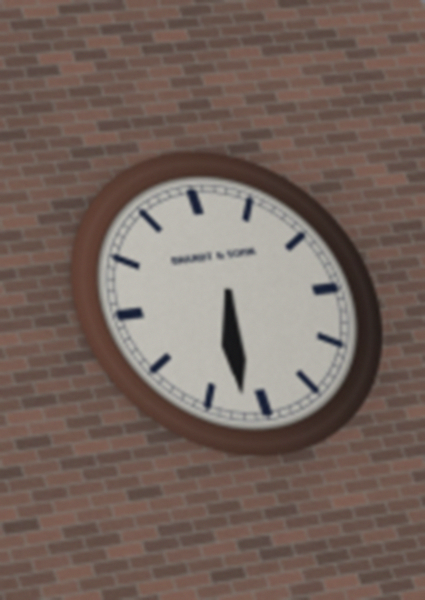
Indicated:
h=6 m=32
